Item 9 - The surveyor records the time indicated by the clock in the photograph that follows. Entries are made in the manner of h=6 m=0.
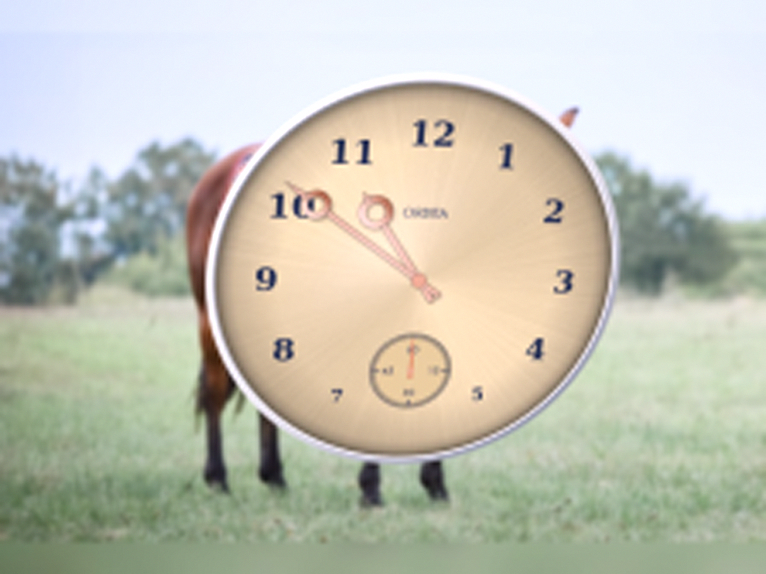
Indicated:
h=10 m=51
